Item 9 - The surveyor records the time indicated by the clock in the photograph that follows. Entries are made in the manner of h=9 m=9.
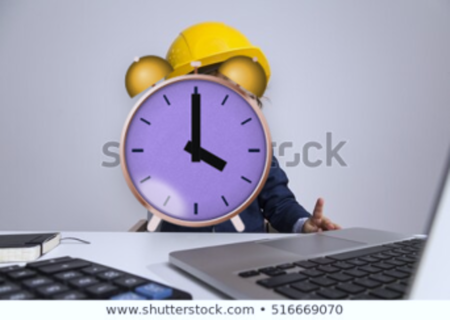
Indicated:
h=4 m=0
